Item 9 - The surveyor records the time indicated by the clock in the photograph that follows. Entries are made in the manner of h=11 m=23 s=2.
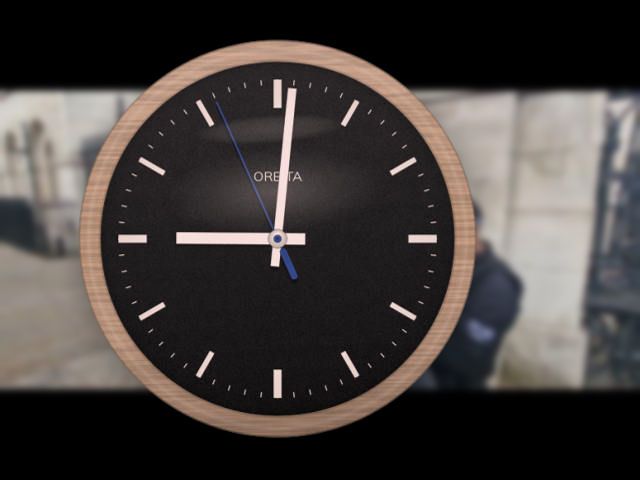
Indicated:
h=9 m=0 s=56
